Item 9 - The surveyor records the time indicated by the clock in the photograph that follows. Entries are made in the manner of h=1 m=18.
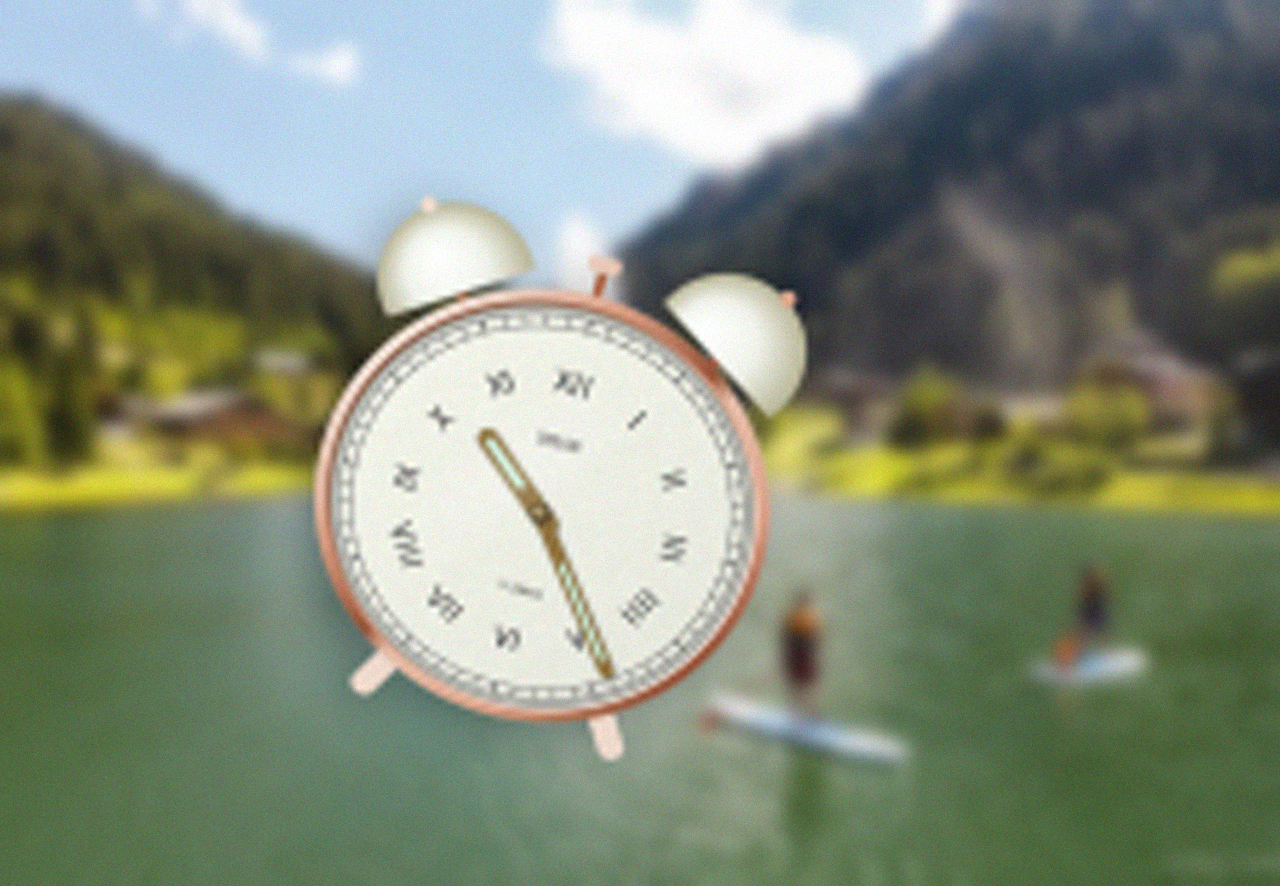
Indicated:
h=10 m=24
